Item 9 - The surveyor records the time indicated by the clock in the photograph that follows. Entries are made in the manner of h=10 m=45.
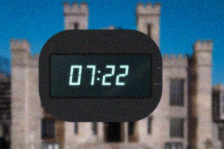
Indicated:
h=7 m=22
